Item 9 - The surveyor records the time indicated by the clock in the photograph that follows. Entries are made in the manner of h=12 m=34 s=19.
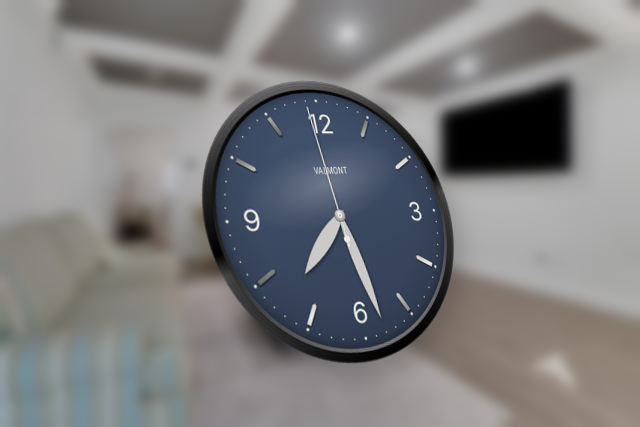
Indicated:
h=7 m=27 s=59
